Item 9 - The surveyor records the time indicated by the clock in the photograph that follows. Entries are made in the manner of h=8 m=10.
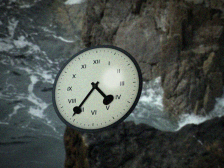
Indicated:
h=4 m=36
